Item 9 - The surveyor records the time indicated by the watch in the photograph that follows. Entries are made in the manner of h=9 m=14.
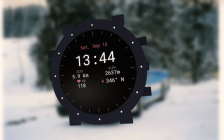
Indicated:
h=13 m=44
